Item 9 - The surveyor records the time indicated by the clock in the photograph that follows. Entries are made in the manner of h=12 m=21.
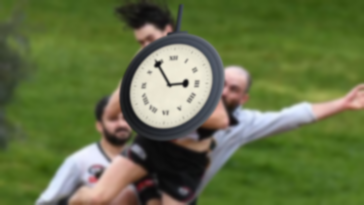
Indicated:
h=2 m=54
